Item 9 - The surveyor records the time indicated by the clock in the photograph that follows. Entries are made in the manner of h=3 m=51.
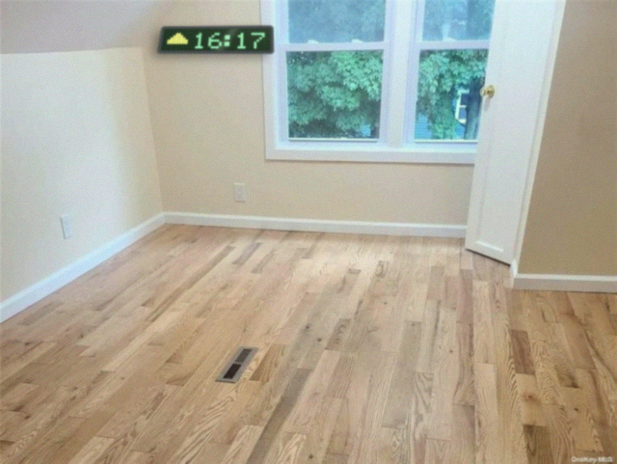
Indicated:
h=16 m=17
